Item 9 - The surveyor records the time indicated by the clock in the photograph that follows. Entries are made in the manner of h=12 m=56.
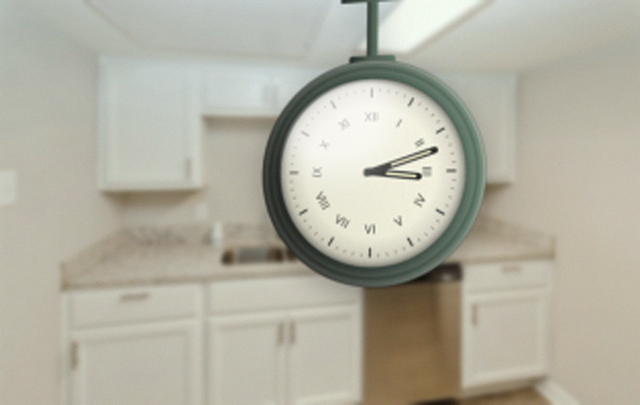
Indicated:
h=3 m=12
